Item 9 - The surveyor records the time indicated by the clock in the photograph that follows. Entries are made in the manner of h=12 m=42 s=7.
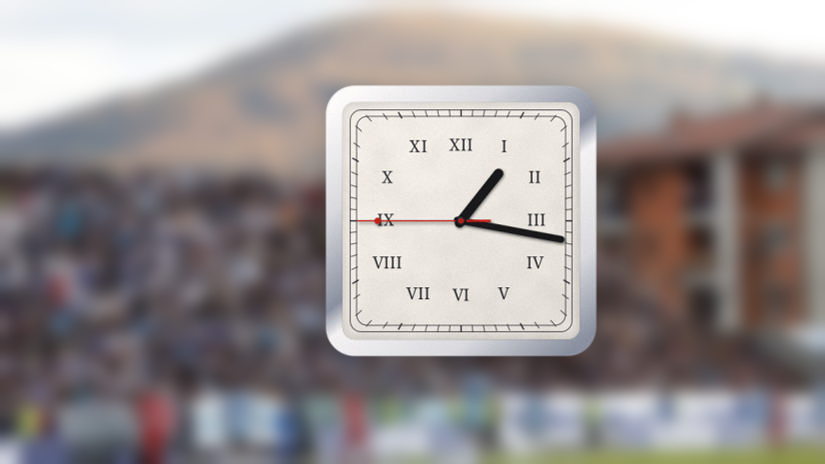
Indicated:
h=1 m=16 s=45
